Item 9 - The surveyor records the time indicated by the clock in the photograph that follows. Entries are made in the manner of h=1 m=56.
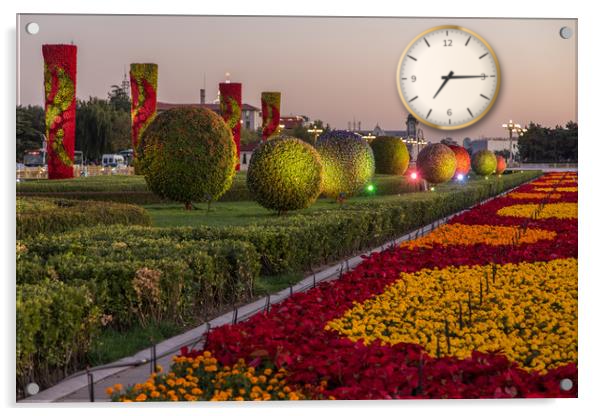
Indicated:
h=7 m=15
